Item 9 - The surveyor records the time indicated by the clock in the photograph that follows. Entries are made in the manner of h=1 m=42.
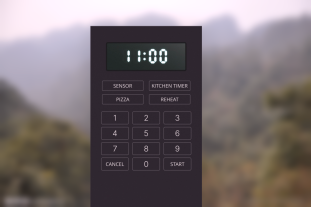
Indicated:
h=11 m=0
